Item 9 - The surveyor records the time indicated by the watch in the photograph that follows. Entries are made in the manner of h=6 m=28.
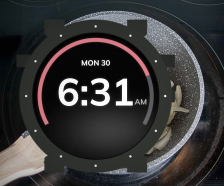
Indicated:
h=6 m=31
